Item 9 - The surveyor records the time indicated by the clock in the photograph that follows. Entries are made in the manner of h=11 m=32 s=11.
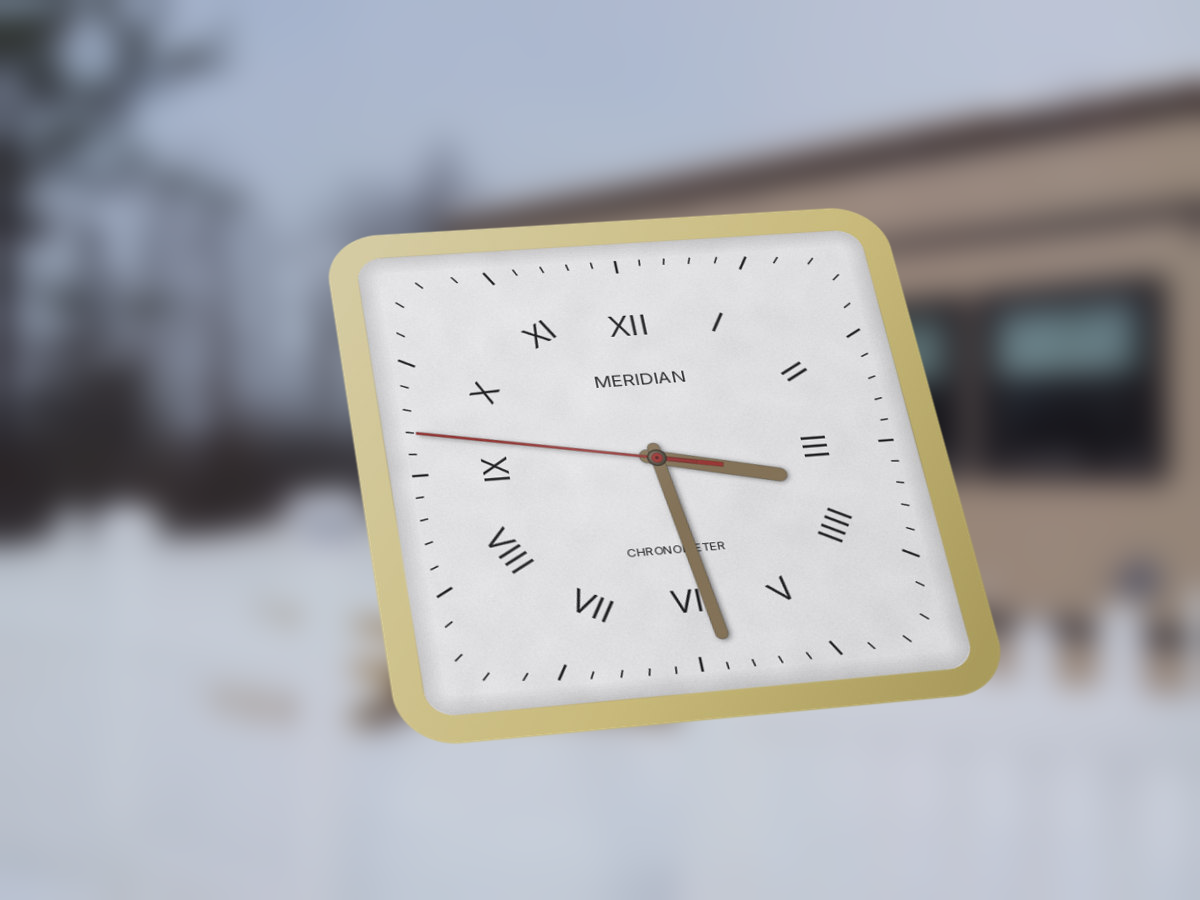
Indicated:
h=3 m=28 s=47
